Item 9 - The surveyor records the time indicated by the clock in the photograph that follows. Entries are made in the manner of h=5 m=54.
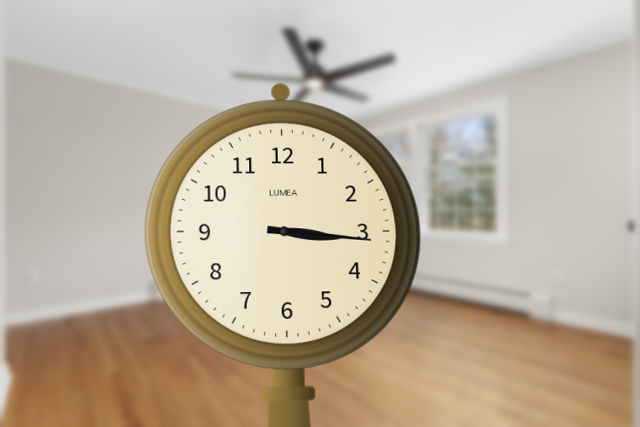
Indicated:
h=3 m=16
